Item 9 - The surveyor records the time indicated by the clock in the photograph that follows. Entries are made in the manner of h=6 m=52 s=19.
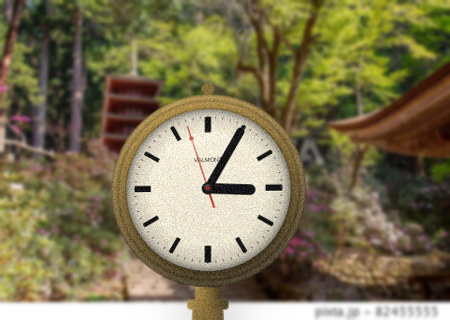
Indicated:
h=3 m=4 s=57
